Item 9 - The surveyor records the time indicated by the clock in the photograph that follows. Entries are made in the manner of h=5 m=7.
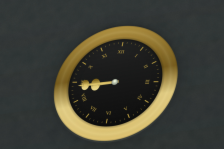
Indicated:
h=8 m=44
